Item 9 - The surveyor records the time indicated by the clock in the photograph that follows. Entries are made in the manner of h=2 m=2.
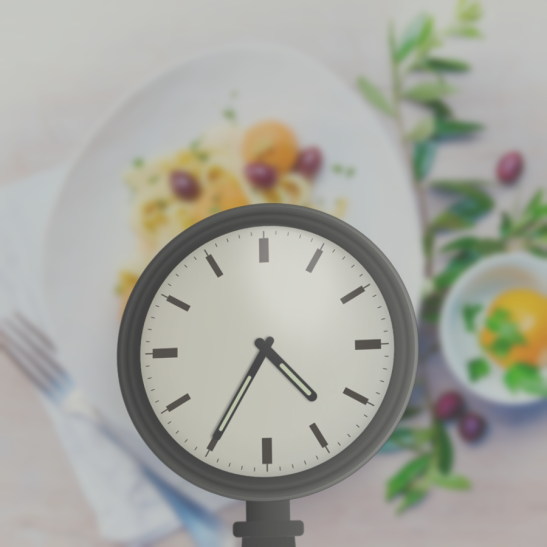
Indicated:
h=4 m=35
